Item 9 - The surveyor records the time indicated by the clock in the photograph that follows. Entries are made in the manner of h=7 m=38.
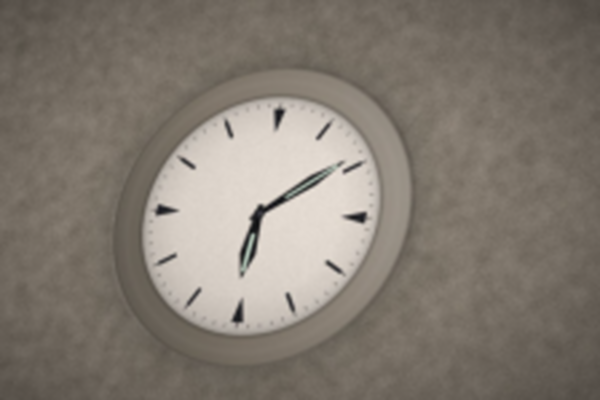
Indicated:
h=6 m=9
